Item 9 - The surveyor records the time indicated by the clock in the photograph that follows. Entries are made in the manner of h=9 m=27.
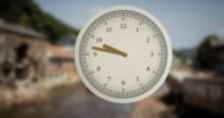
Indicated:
h=9 m=47
